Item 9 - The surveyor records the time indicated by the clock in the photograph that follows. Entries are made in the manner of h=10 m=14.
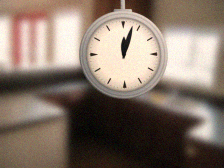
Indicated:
h=12 m=3
